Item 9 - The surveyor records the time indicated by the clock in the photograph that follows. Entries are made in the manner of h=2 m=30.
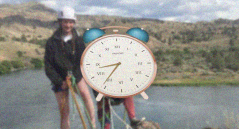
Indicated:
h=8 m=36
